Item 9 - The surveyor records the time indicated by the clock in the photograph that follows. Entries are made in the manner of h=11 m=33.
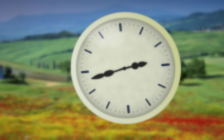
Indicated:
h=2 m=43
